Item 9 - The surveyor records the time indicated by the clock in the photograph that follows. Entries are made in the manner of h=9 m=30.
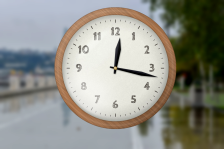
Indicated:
h=12 m=17
